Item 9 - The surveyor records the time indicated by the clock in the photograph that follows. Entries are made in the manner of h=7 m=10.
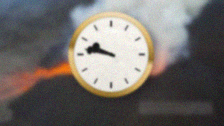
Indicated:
h=9 m=47
